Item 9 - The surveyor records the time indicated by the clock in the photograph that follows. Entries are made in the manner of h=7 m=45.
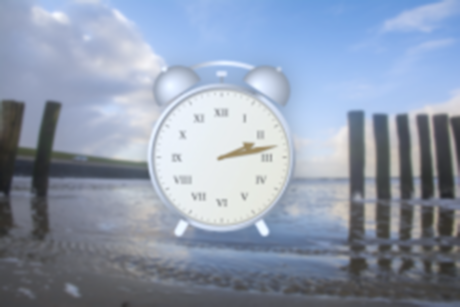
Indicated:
h=2 m=13
